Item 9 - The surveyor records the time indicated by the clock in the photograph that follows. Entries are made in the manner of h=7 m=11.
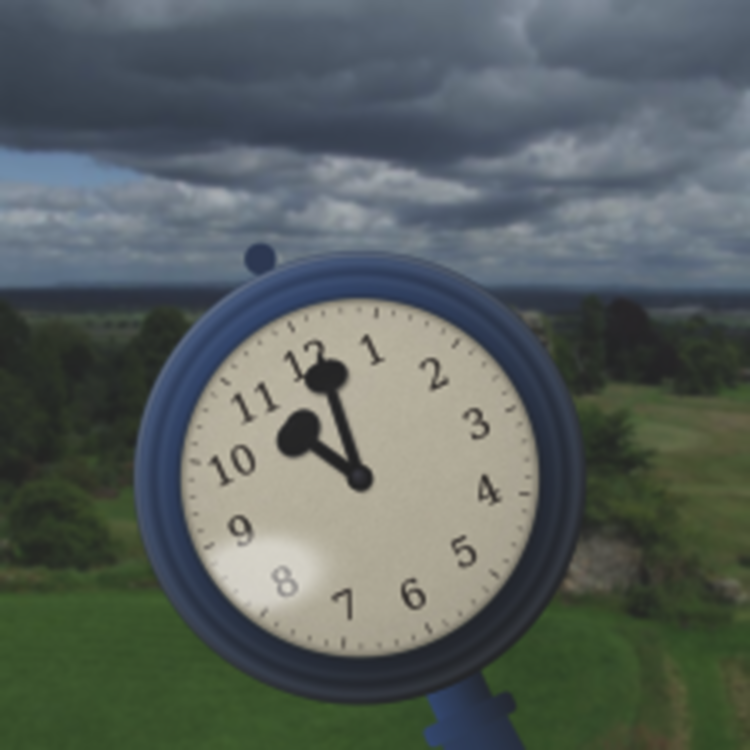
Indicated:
h=11 m=1
